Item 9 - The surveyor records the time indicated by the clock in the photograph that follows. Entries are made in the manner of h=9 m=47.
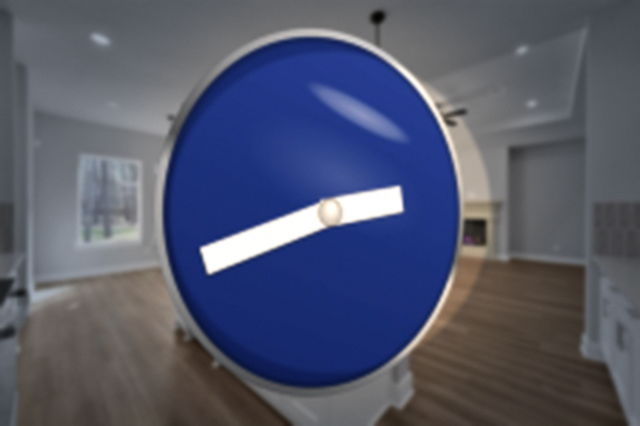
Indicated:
h=2 m=42
